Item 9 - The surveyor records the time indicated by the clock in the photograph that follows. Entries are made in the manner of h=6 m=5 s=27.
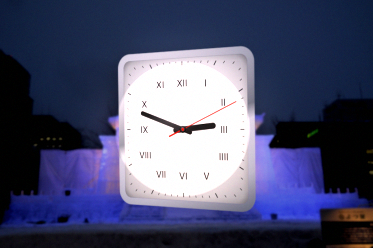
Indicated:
h=2 m=48 s=11
